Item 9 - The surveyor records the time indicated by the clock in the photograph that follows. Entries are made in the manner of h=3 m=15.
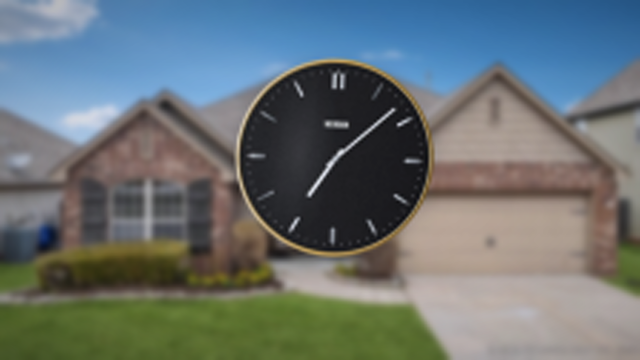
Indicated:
h=7 m=8
